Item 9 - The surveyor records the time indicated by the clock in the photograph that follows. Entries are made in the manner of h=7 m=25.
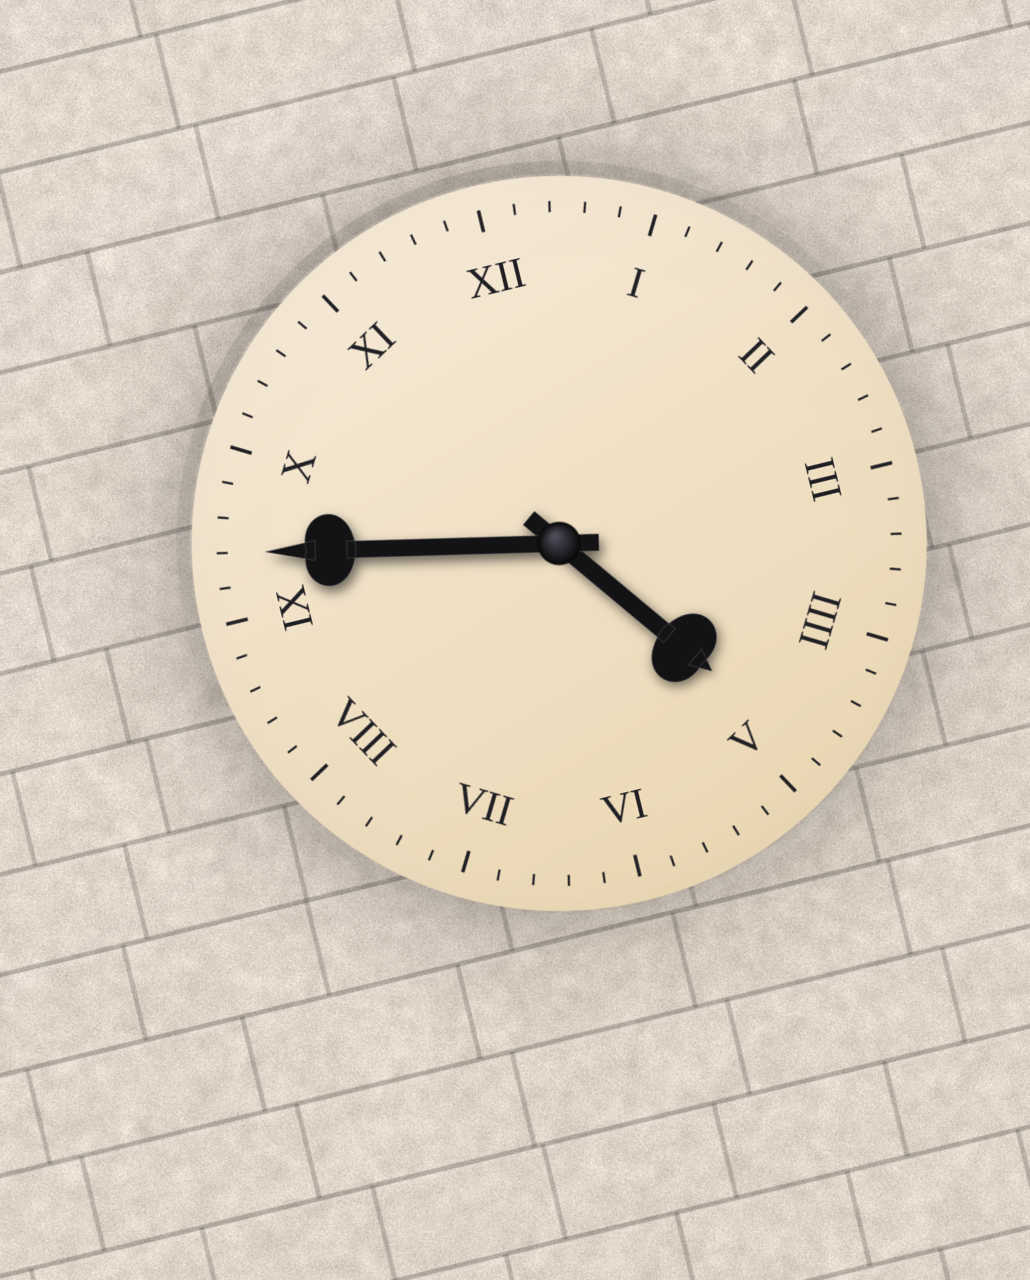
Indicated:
h=4 m=47
